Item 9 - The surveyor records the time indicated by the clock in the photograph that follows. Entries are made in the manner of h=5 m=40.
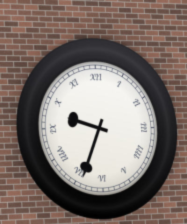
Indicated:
h=9 m=34
